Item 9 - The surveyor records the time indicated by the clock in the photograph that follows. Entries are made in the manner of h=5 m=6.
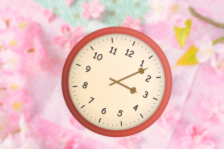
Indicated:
h=3 m=7
